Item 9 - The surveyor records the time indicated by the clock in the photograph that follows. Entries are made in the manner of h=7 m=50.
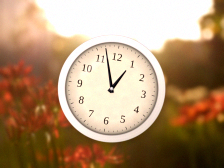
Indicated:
h=12 m=57
